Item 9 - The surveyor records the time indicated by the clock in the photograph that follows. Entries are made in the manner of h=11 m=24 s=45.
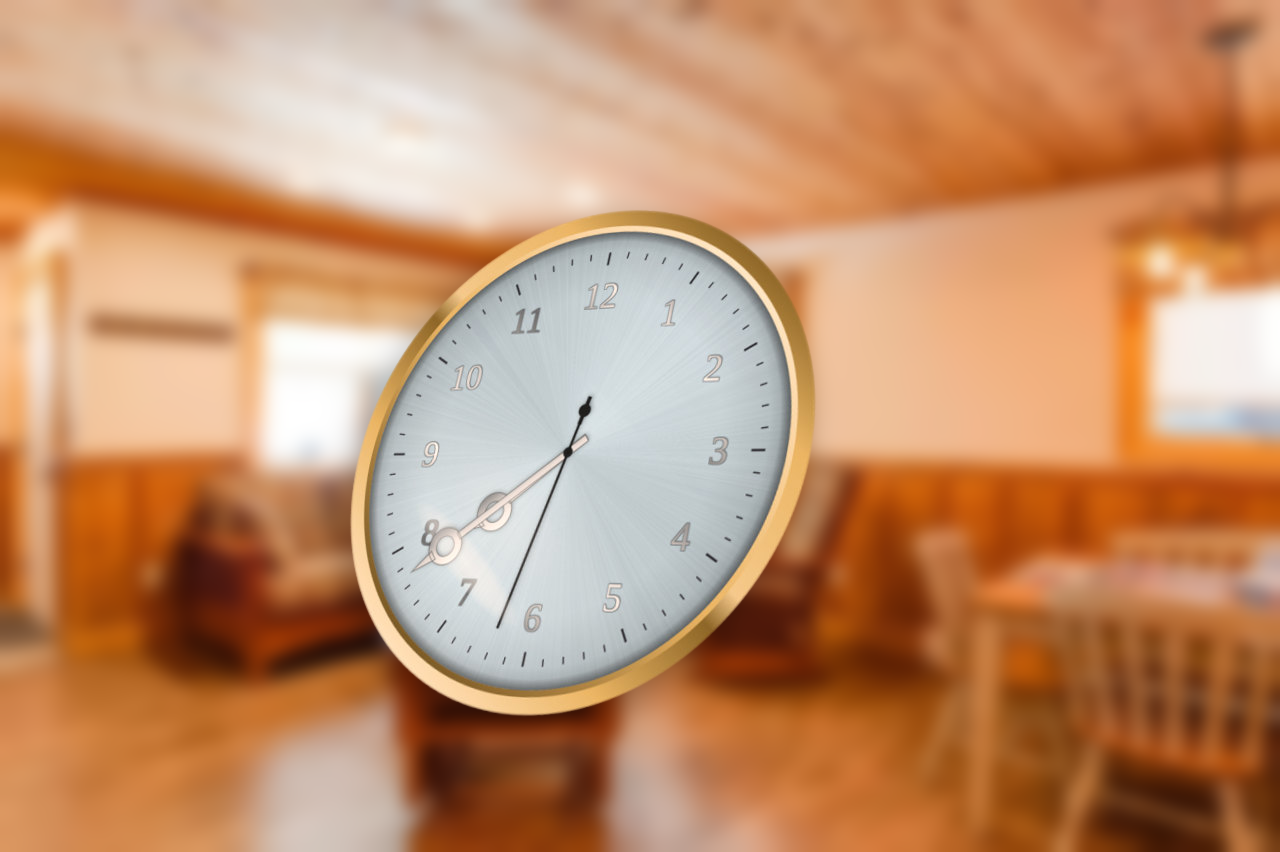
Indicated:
h=7 m=38 s=32
